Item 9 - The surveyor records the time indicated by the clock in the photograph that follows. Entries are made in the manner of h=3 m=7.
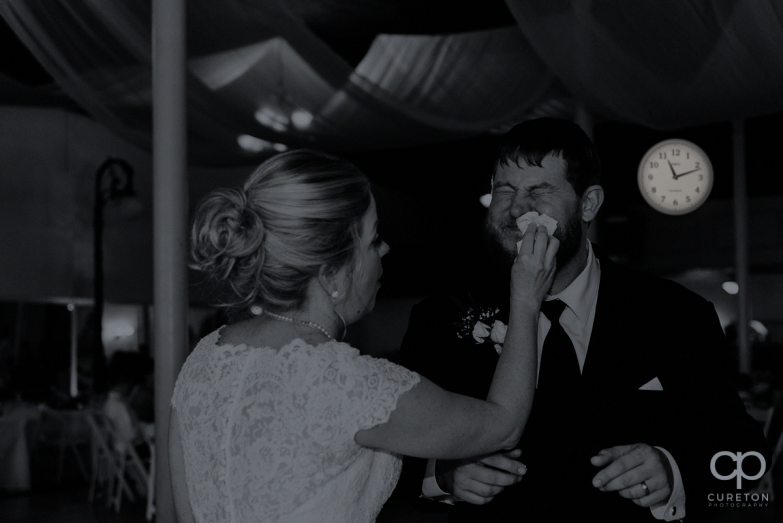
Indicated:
h=11 m=12
